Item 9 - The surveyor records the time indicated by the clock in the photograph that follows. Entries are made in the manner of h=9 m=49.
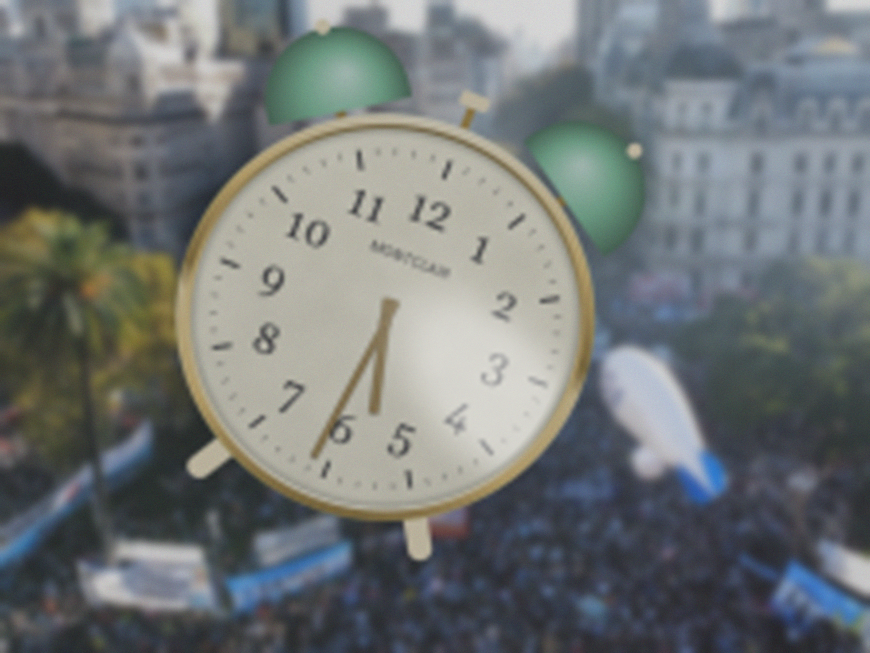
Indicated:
h=5 m=31
